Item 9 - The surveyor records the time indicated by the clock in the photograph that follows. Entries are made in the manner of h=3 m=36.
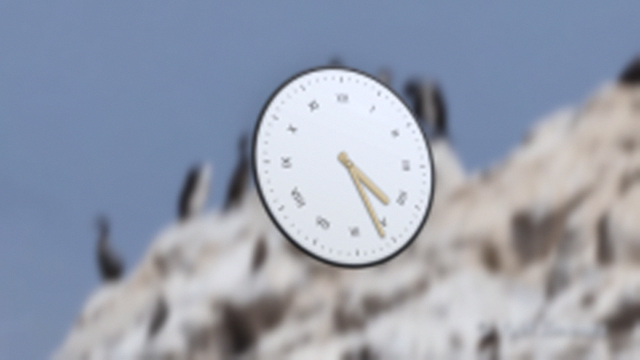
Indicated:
h=4 m=26
